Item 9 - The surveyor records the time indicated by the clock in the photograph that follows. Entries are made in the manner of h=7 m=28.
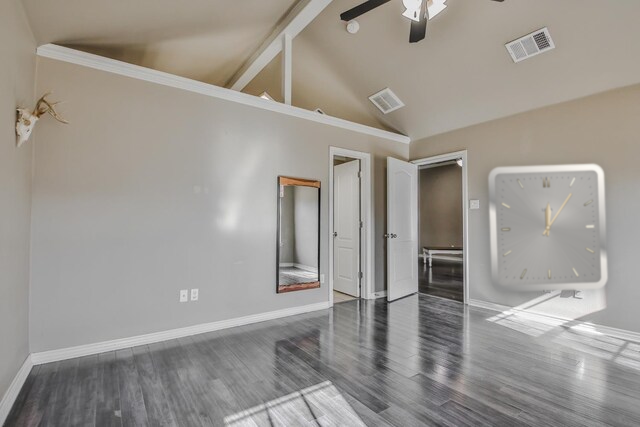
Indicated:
h=12 m=6
